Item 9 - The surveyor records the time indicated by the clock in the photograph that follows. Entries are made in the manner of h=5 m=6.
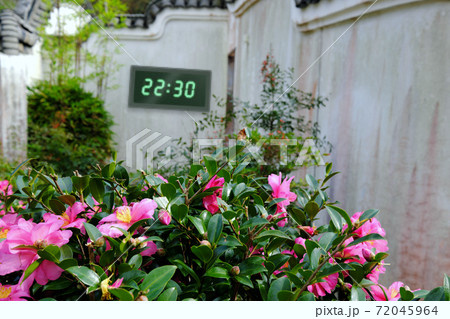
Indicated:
h=22 m=30
